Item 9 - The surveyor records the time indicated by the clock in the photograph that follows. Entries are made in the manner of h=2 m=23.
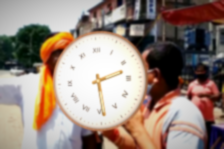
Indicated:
h=2 m=29
